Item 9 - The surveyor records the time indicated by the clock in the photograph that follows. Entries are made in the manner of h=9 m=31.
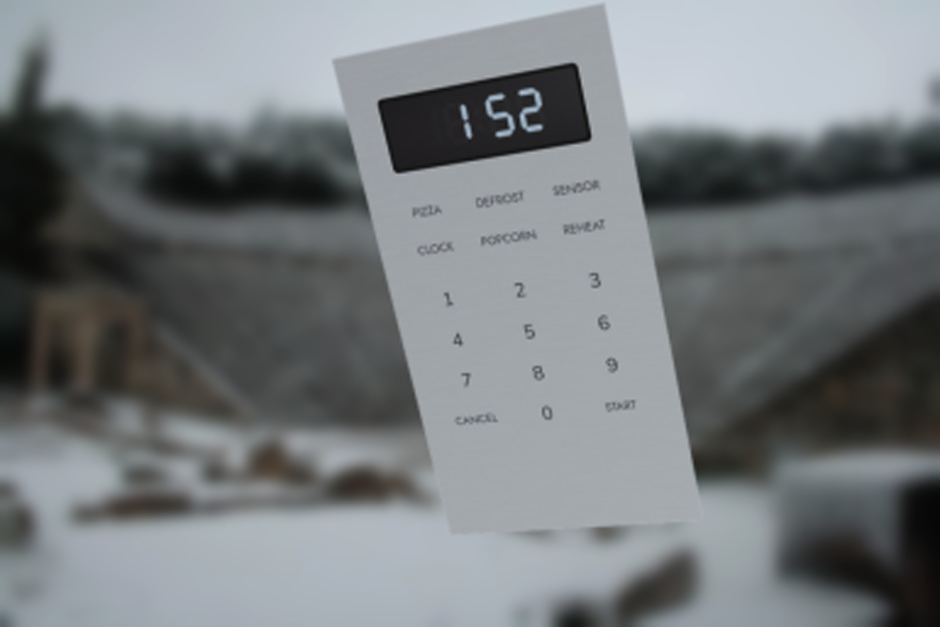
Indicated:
h=1 m=52
